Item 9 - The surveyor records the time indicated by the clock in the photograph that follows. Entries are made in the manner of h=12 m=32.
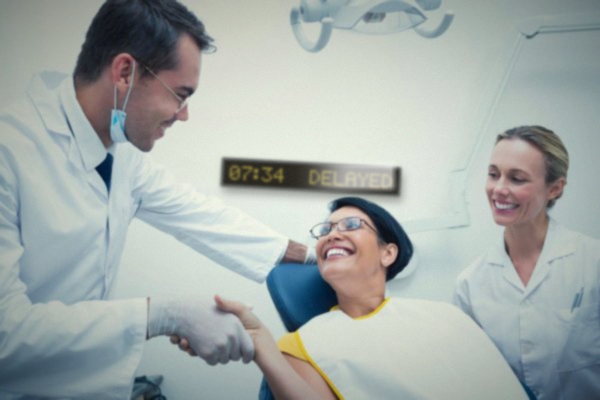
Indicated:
h=7 m=34
